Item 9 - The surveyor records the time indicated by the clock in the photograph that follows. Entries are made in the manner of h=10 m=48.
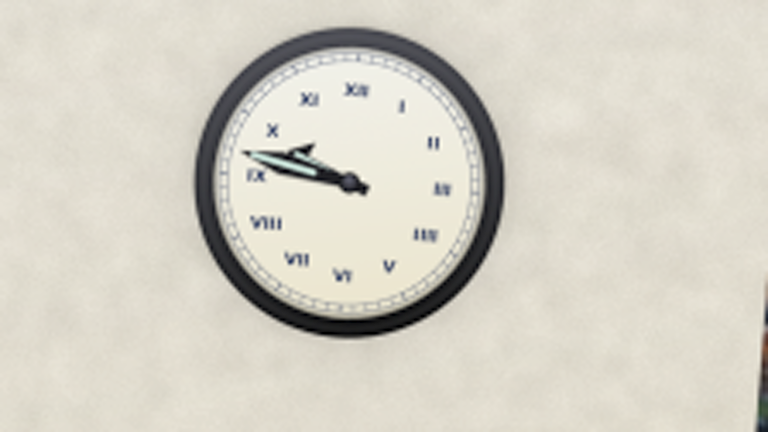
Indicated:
h=9 m=47
